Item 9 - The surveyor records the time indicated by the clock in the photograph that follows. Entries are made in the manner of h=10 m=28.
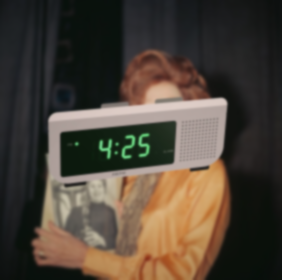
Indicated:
h=4 m=25
